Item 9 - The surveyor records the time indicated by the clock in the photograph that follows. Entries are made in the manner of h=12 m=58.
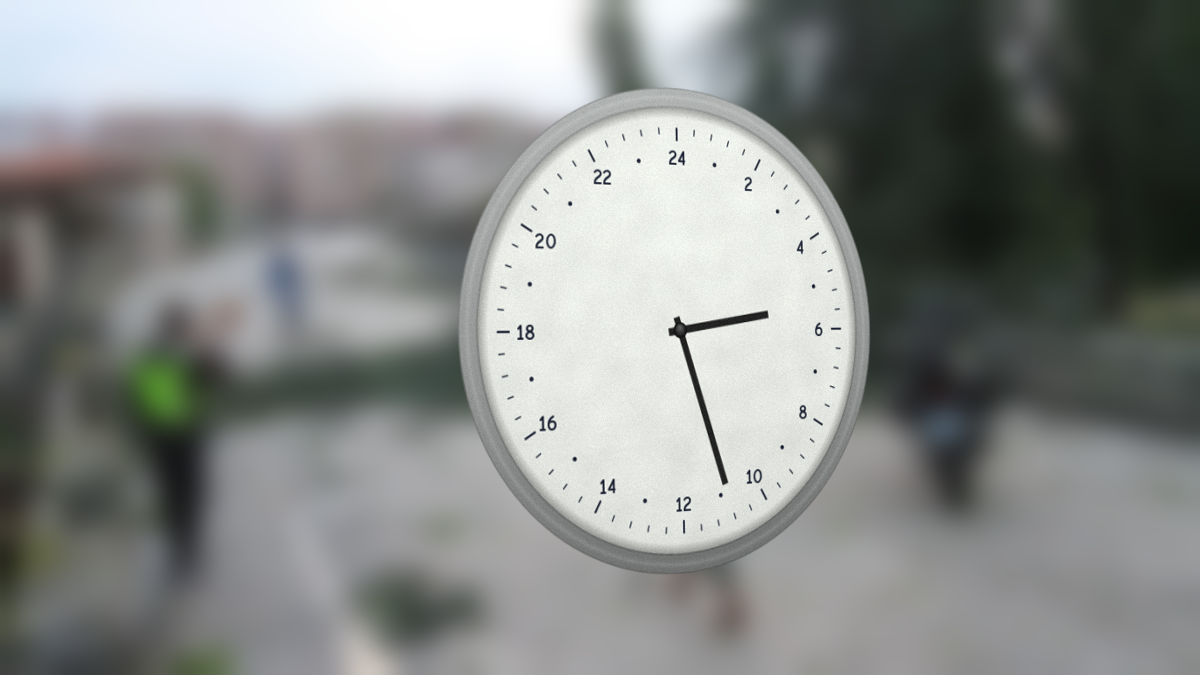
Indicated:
h=5 m=27
